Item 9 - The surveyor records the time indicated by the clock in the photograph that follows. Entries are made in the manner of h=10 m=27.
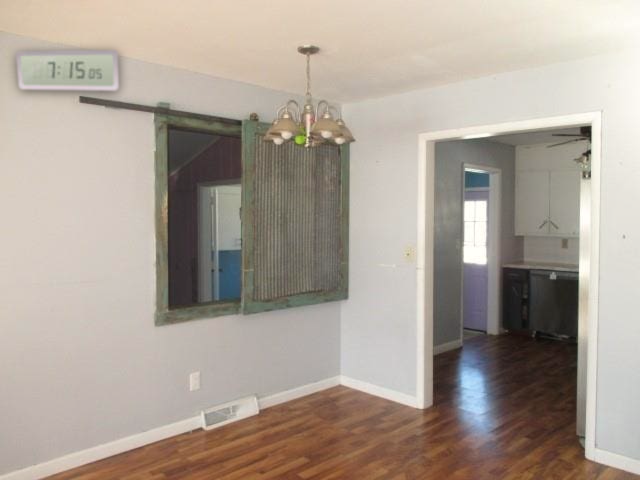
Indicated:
h=7 m=15
